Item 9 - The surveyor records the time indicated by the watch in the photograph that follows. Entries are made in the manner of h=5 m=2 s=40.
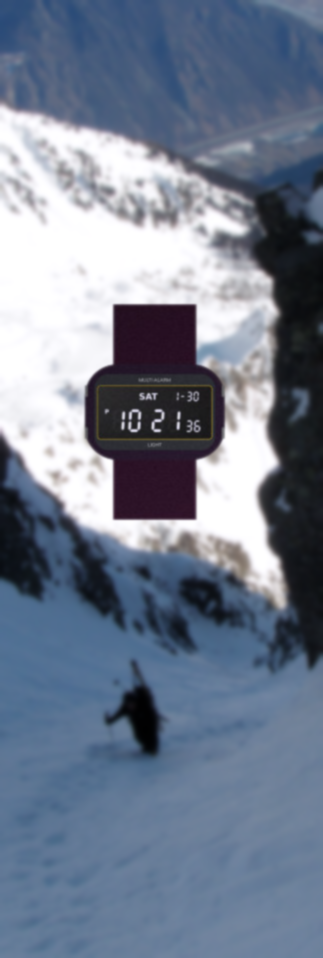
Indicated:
h=10 m=21 s=36
